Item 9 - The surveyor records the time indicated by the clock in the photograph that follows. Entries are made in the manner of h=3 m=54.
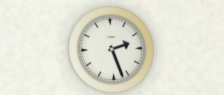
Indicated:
h=2 m=27
